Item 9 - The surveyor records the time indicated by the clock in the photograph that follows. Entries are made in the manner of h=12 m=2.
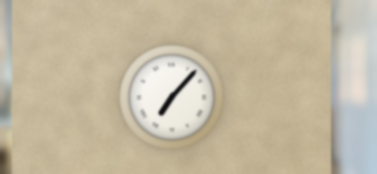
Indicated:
h=7 m=7
